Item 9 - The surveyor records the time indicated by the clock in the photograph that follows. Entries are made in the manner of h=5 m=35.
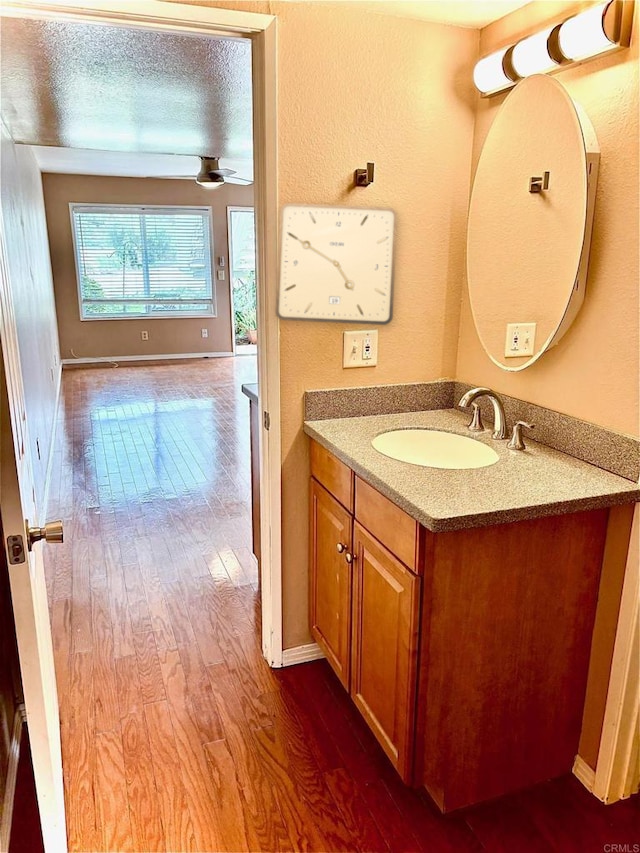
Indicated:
h=4 m=50
